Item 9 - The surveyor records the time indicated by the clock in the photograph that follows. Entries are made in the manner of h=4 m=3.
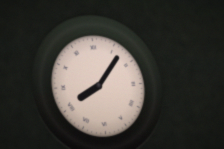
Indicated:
h=8 m=7
